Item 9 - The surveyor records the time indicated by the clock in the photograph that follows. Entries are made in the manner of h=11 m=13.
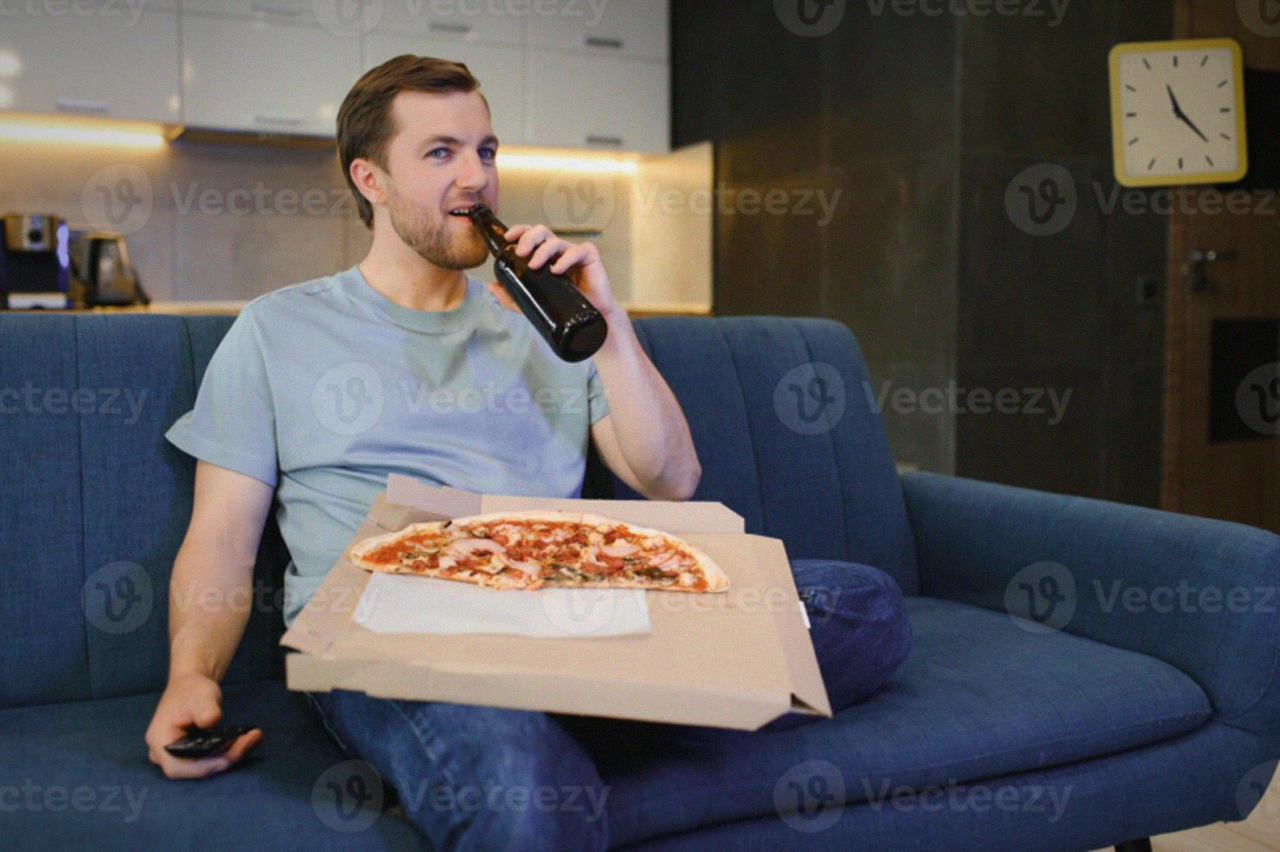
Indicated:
h=11 m=23
